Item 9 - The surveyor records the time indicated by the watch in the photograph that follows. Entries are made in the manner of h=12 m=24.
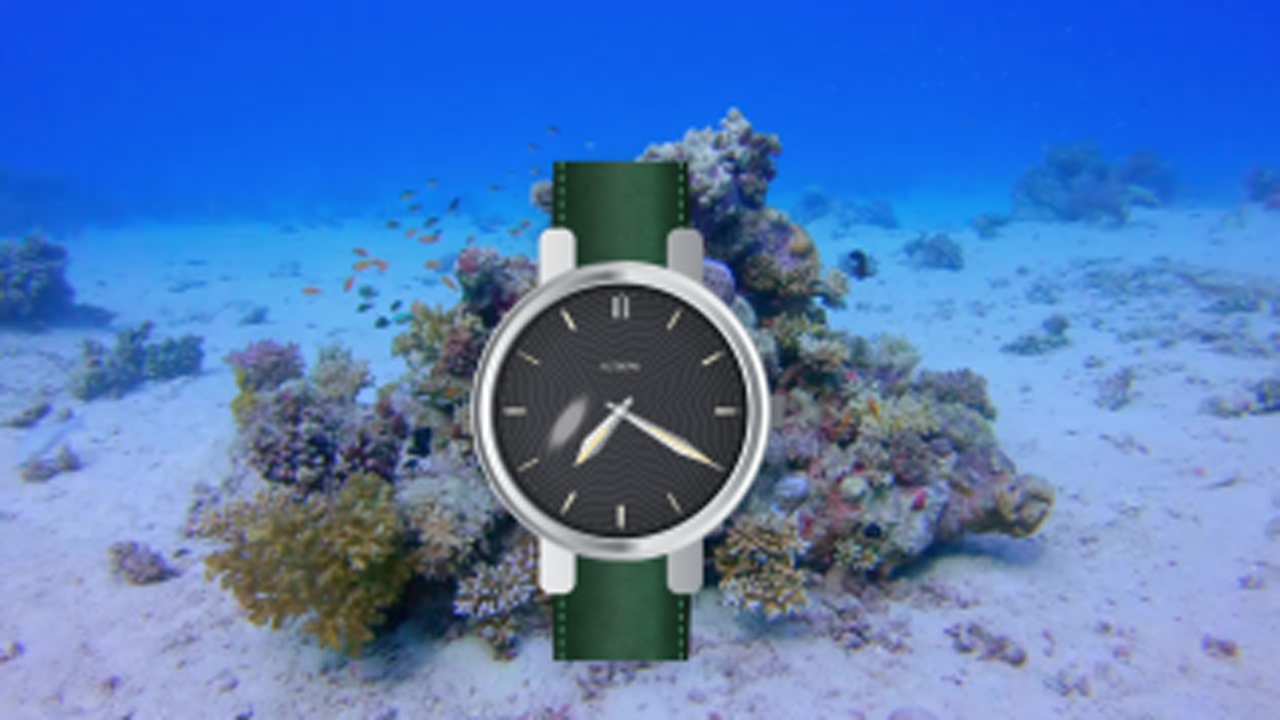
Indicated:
h=7 m=20
